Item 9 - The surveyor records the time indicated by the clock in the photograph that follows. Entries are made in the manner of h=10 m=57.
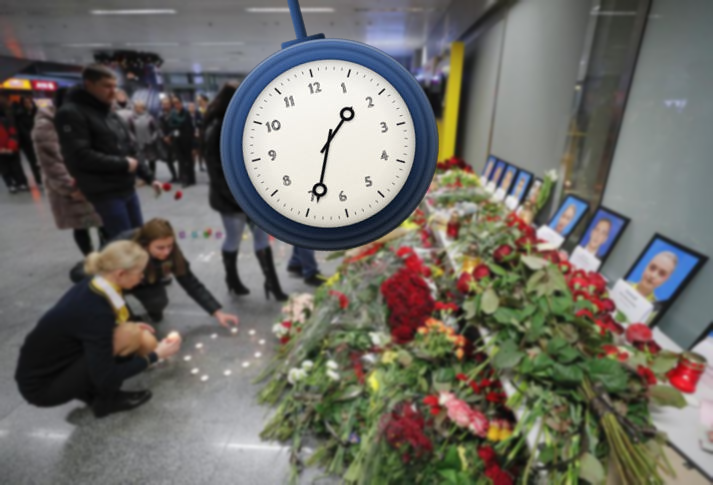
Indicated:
h=1 m=34
